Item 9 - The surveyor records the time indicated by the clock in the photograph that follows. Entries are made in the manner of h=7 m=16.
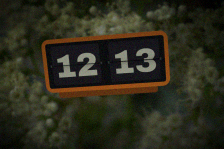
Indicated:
h=12 m=13
